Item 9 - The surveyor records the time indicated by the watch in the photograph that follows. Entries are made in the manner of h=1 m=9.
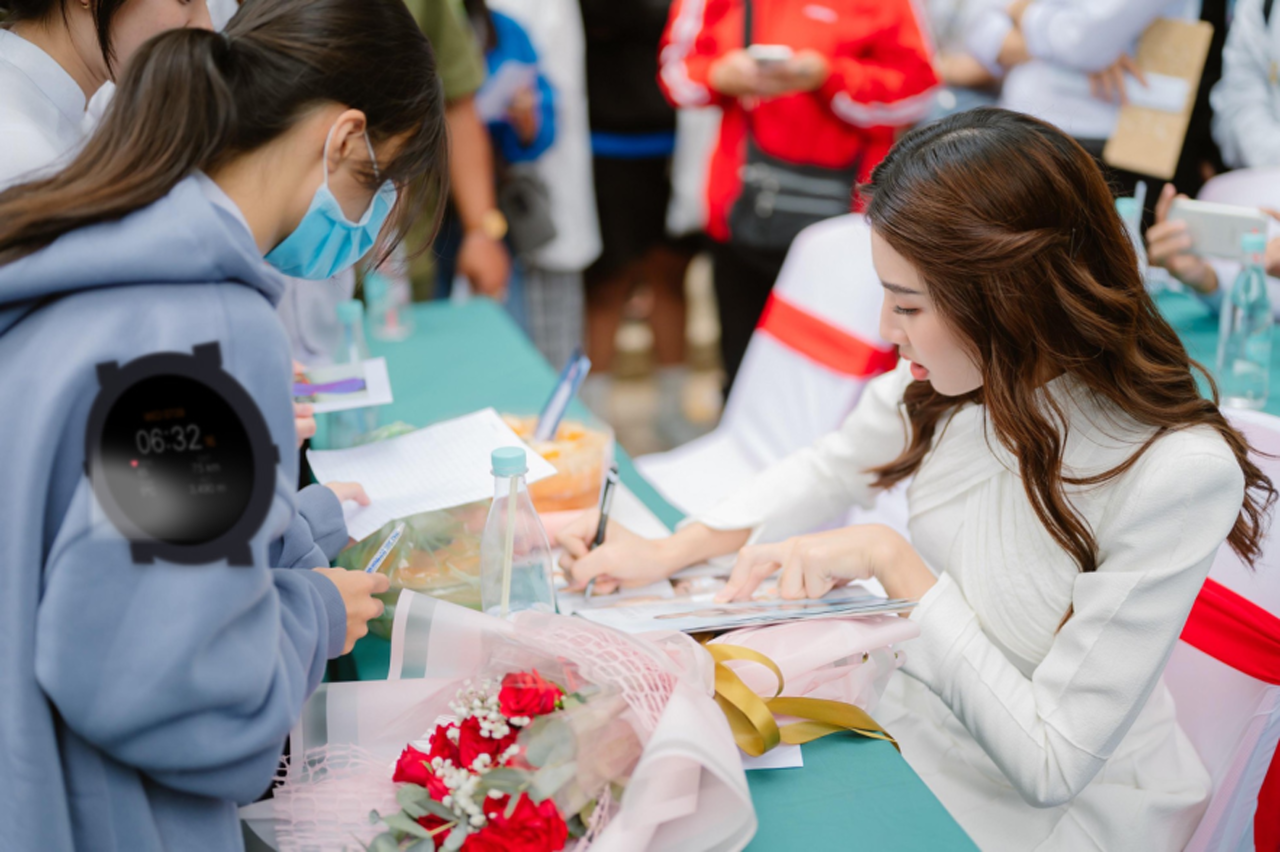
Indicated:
h=6 m=32
